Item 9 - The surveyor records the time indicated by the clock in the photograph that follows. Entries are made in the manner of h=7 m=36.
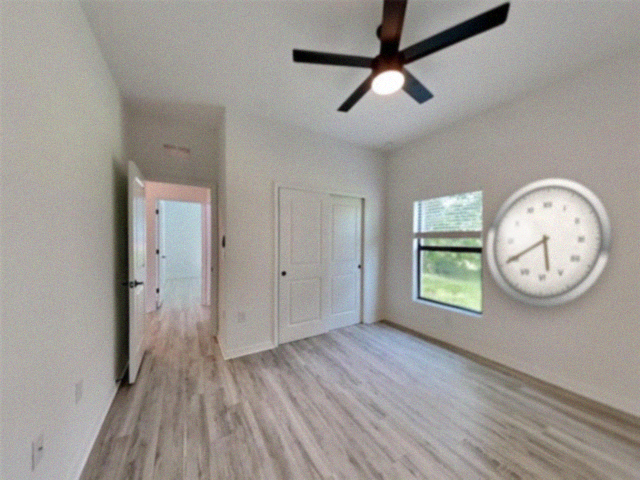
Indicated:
h=5 m=40
